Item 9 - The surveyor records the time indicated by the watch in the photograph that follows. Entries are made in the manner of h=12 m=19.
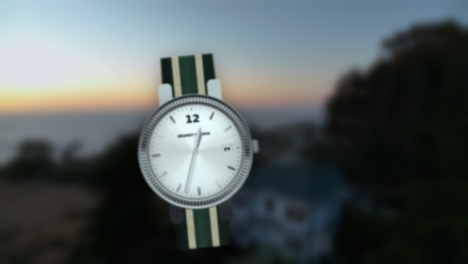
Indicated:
h=12 m=33
